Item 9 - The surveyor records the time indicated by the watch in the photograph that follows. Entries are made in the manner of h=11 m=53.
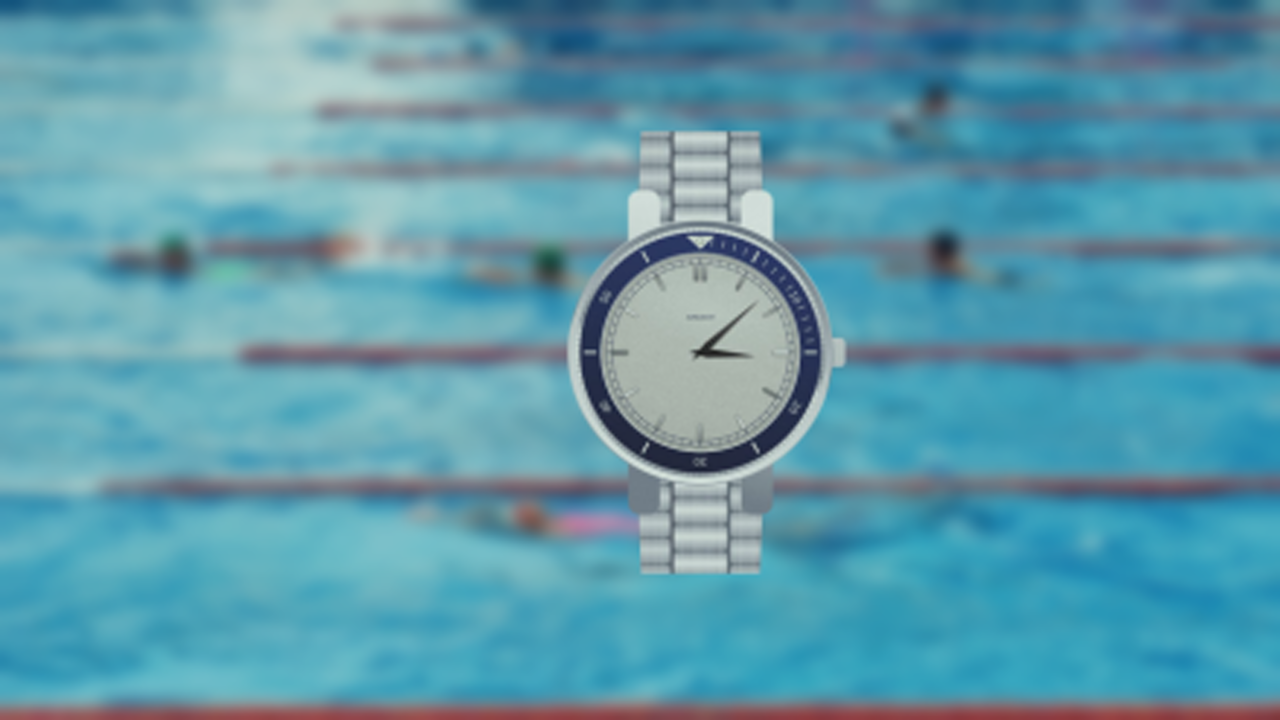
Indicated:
h=3 m=8
